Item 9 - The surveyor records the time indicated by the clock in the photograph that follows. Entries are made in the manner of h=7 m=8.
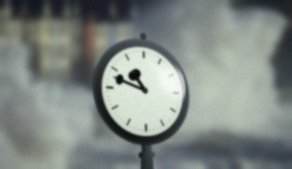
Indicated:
h=10 m=48
